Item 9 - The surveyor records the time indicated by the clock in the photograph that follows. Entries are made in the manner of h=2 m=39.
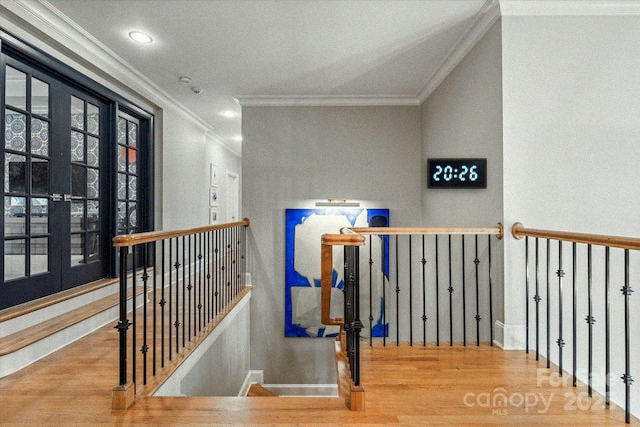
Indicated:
h=20 m=26
